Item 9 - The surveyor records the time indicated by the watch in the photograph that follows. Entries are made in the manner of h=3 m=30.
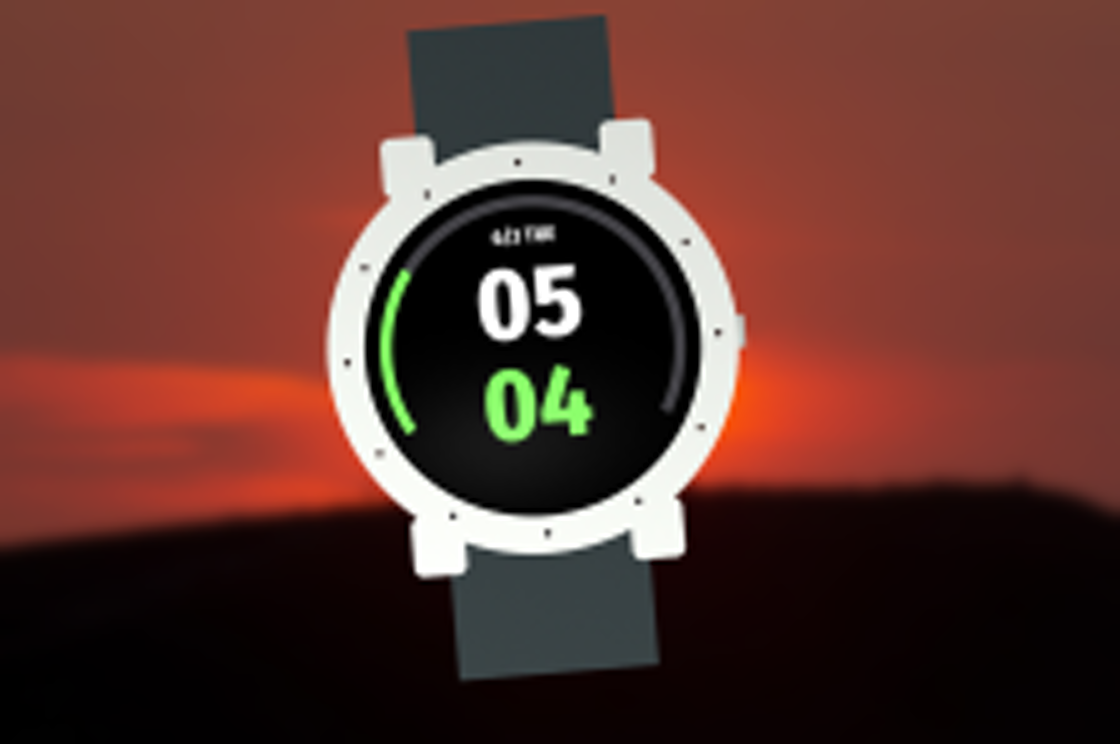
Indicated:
h=5 m=4
